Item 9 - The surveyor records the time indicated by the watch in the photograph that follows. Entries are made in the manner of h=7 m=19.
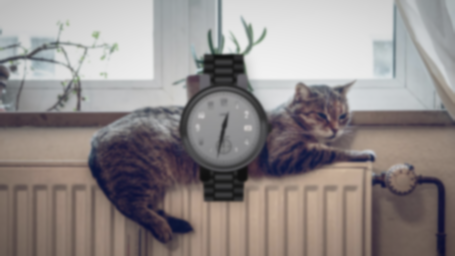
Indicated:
h=12 m=32
